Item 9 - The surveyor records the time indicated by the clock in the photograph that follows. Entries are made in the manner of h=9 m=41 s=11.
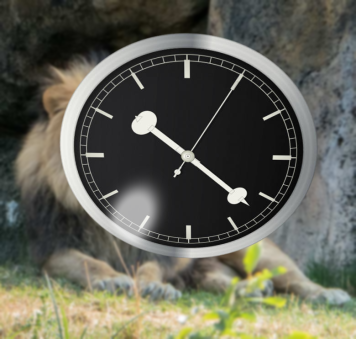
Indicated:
h=10 m=22 s=5
